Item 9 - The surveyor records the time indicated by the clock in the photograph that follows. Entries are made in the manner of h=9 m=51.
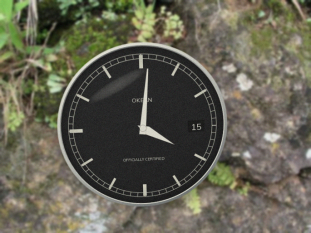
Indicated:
h=4 m=1
